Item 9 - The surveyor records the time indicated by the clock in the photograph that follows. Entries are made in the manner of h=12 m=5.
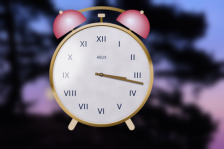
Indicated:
h=3 m=17
